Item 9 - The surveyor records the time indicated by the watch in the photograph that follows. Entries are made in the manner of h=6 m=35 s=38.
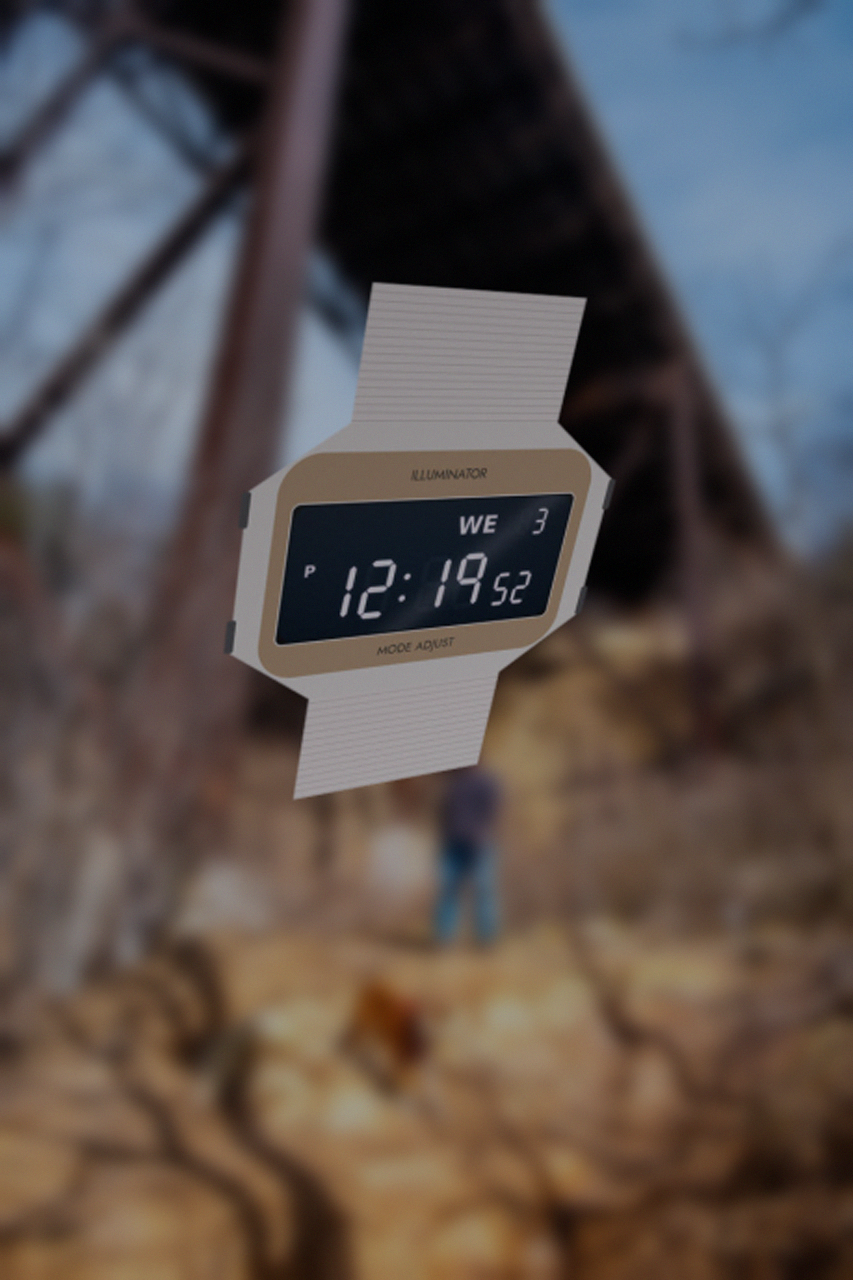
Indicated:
h=12 m=19 s=52
